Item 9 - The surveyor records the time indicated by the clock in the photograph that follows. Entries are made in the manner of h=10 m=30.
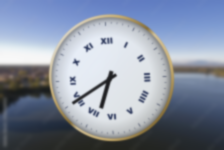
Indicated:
h=6 m=40
